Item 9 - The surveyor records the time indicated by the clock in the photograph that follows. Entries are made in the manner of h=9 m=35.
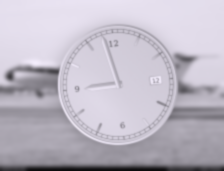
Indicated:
h=8 m=58
